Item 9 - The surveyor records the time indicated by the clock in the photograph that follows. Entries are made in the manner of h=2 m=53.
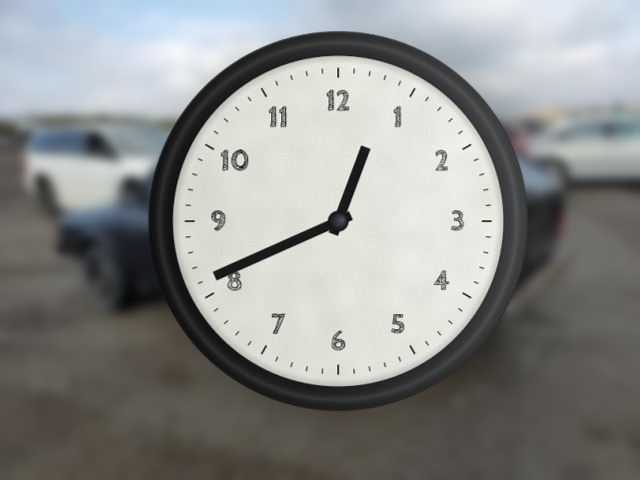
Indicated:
h=12 m=41
